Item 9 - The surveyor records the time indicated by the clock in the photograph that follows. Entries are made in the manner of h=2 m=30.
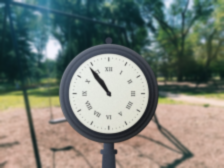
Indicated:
h=10 m=54
